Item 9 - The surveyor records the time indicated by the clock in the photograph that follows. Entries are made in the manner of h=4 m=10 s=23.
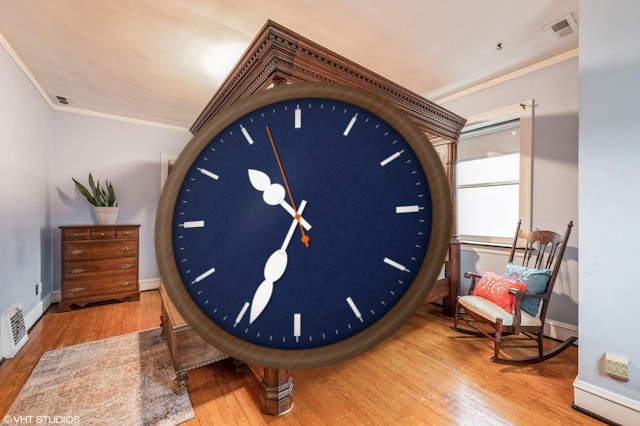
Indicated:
h=10 m=33 s=57
